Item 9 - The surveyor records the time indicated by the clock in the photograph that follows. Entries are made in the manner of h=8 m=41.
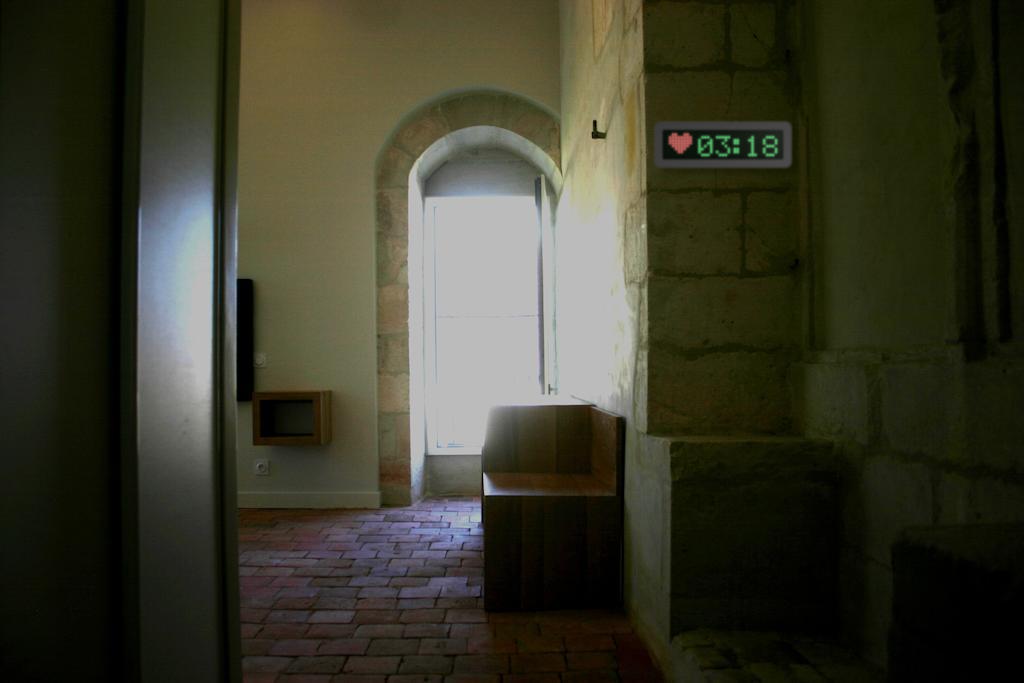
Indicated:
h=3 m=18
